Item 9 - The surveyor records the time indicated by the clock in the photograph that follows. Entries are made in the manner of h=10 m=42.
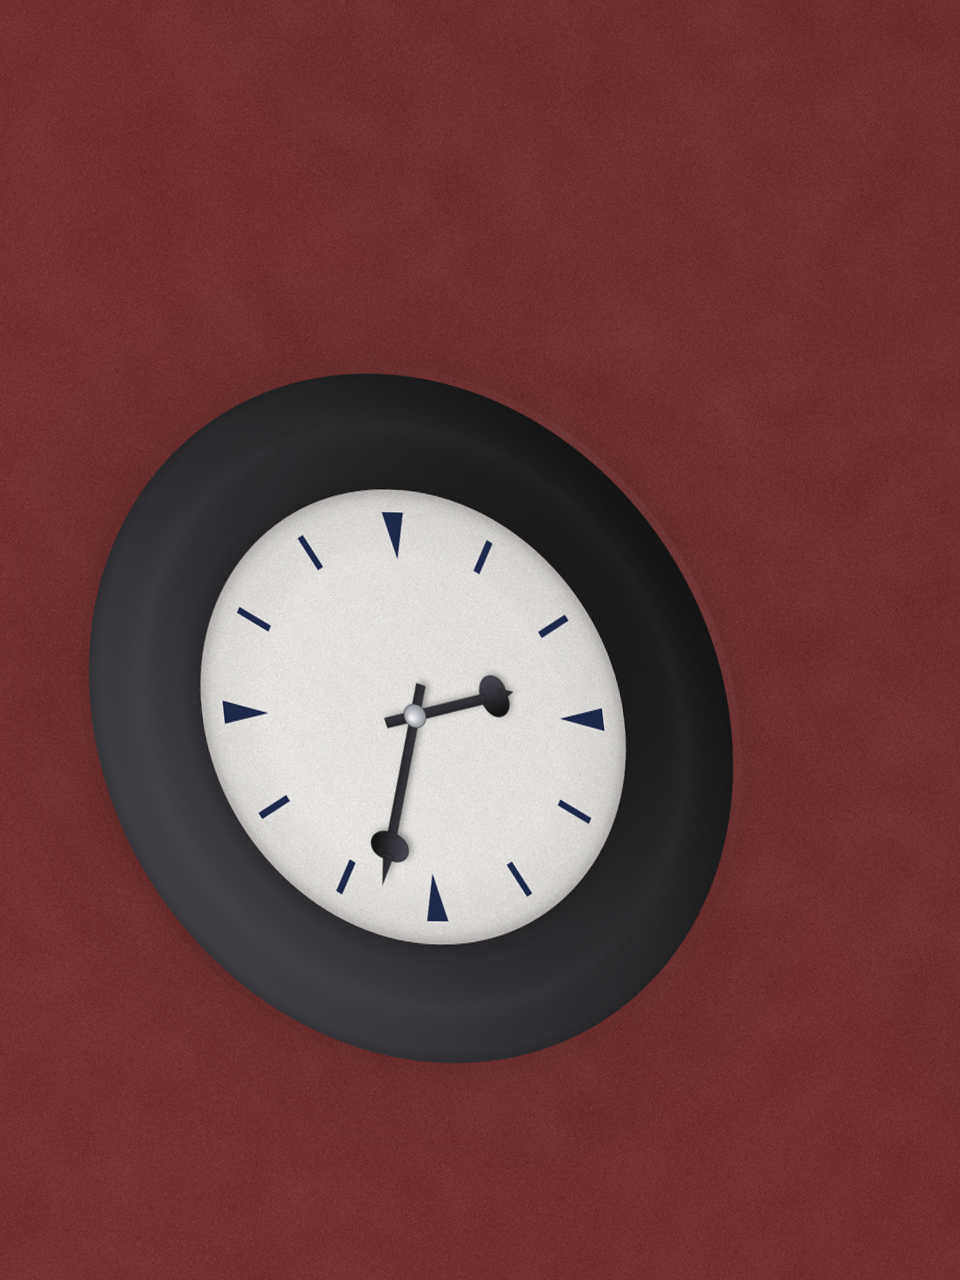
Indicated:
h=2 m=33
